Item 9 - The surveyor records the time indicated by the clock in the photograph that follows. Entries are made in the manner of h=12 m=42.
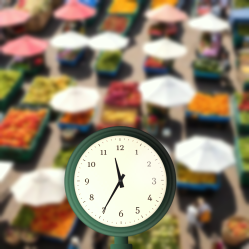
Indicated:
h=11 m=35
